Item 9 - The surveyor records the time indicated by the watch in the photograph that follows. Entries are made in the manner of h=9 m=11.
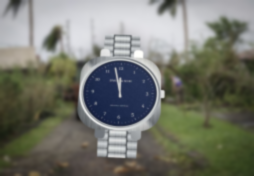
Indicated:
h=11 m=58
